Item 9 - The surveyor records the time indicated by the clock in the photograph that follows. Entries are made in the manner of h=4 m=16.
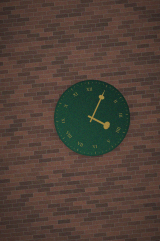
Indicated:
h=4 m=5
